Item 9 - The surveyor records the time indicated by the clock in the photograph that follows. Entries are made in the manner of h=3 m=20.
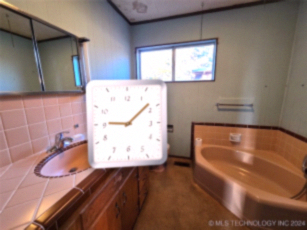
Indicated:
h=9 m=8
